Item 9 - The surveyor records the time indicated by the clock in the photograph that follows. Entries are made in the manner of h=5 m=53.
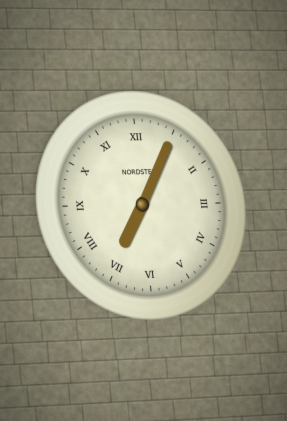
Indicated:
h=7 m=5
